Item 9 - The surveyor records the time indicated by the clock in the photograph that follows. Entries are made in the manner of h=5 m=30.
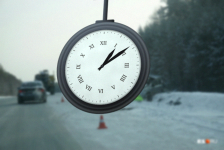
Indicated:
h=1 m=9
